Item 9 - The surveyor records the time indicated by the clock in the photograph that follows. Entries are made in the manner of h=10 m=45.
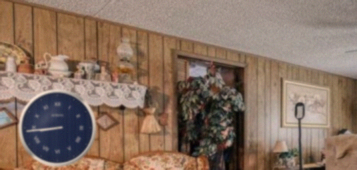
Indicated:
h=8 m=44
